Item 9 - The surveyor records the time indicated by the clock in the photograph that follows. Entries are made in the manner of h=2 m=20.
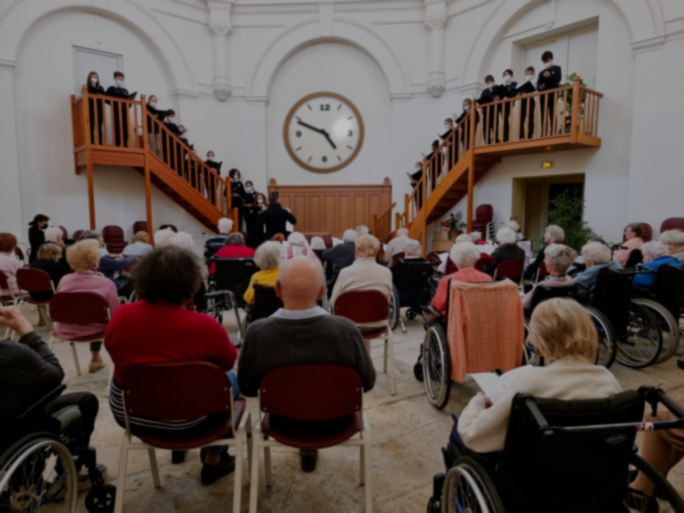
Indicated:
h=4 m=49
